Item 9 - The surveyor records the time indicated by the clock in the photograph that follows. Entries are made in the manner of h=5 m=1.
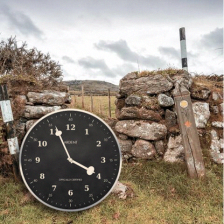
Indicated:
h=3 m=56
